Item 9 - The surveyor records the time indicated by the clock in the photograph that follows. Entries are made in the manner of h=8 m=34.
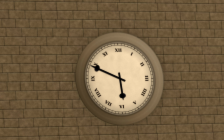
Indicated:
h=5 m=49
